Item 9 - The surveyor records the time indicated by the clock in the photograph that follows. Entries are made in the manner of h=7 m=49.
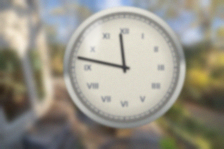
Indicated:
h=11 m=47
